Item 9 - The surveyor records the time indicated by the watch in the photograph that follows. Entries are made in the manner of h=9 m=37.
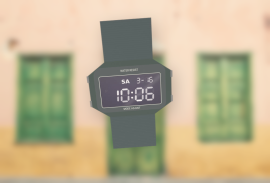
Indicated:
h=10 m=6
